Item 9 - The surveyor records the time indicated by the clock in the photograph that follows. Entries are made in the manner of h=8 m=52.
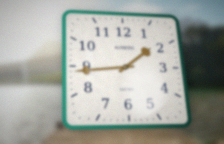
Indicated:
h=1 m=44
